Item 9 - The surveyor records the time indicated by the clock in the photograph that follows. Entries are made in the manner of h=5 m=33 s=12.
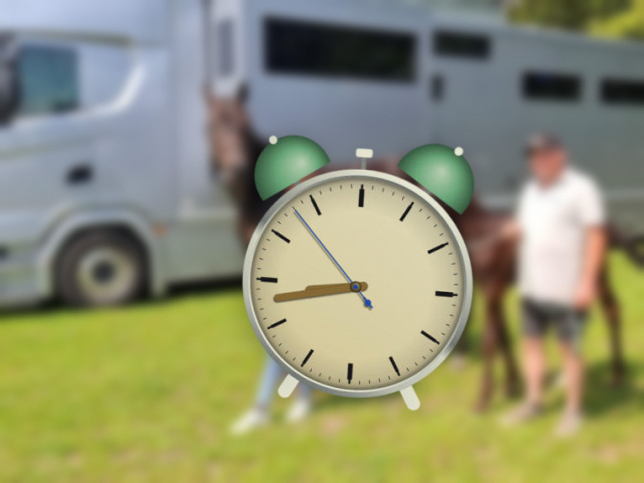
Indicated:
h=8 m=42 s=53
